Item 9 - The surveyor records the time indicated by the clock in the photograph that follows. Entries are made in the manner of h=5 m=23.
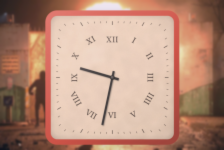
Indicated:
h=9 m=32
